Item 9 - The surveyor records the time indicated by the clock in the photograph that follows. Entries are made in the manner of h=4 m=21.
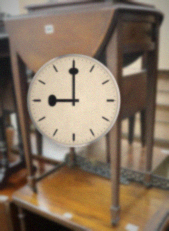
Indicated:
h=9 m=0
